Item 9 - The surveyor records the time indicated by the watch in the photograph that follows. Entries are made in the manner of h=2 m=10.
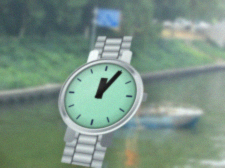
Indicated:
h=12 m=5
